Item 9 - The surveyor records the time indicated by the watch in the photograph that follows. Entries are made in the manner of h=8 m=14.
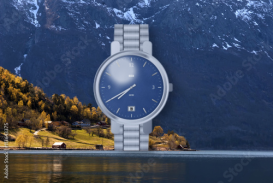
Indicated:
h=7 m=40
